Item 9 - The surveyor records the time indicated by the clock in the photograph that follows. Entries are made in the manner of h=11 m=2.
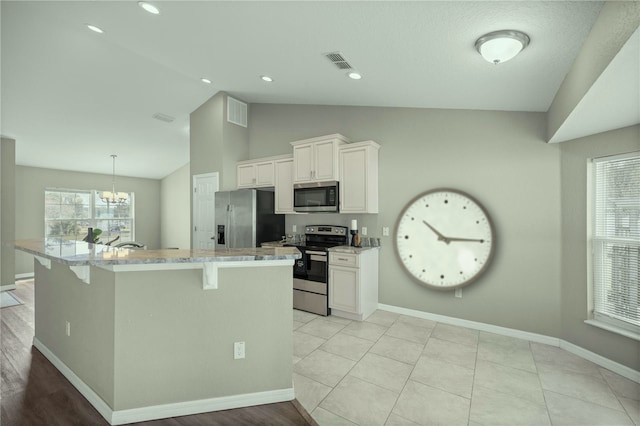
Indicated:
h=10 m=15
